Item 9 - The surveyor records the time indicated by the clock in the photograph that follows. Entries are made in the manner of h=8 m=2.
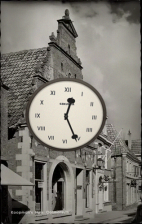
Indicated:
h=12 m=26
